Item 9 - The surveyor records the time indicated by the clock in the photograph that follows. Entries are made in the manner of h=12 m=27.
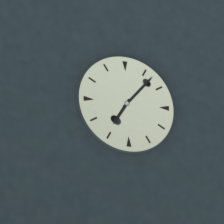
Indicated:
h=7 m=7
